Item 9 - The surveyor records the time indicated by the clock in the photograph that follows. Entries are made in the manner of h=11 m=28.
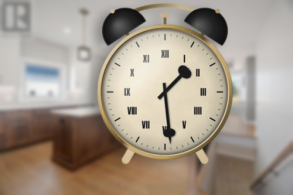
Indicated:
h=1 m=29
